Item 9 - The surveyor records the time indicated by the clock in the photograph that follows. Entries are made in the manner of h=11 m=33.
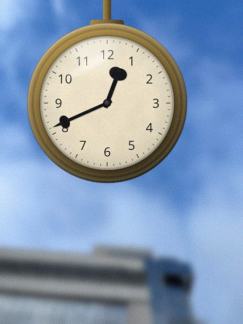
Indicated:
h=12 m=41
